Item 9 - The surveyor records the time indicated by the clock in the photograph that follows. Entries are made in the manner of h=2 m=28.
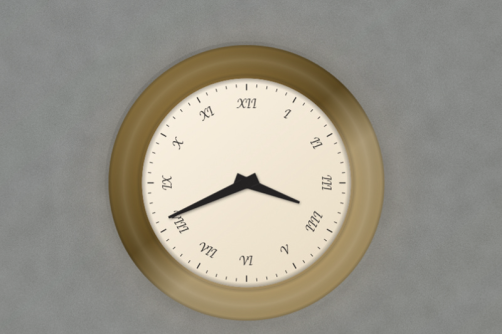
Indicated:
h=3 m=41
